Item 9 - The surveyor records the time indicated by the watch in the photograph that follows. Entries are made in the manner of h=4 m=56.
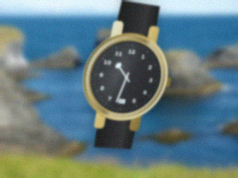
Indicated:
h=10 m=32
